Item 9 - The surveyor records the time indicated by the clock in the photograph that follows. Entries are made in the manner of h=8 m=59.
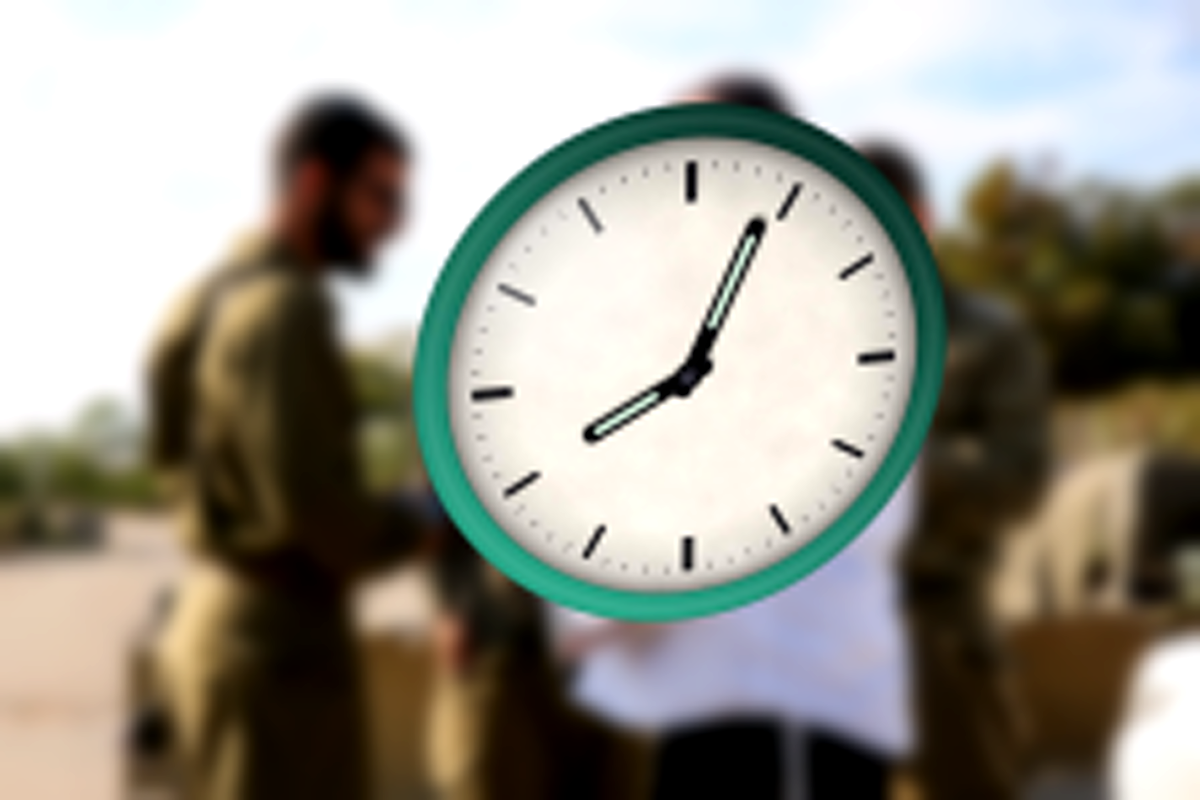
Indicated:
h=8 m=4
